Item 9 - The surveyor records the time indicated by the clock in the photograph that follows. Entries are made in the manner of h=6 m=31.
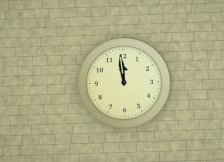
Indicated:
h=11 m=59
